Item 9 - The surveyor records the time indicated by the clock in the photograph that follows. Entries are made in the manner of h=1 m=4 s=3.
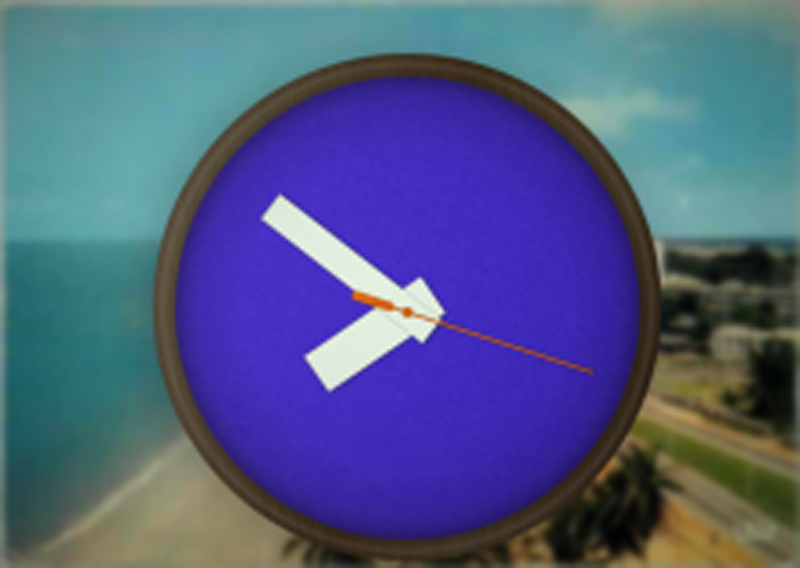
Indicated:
h=7 m=51 s=18
